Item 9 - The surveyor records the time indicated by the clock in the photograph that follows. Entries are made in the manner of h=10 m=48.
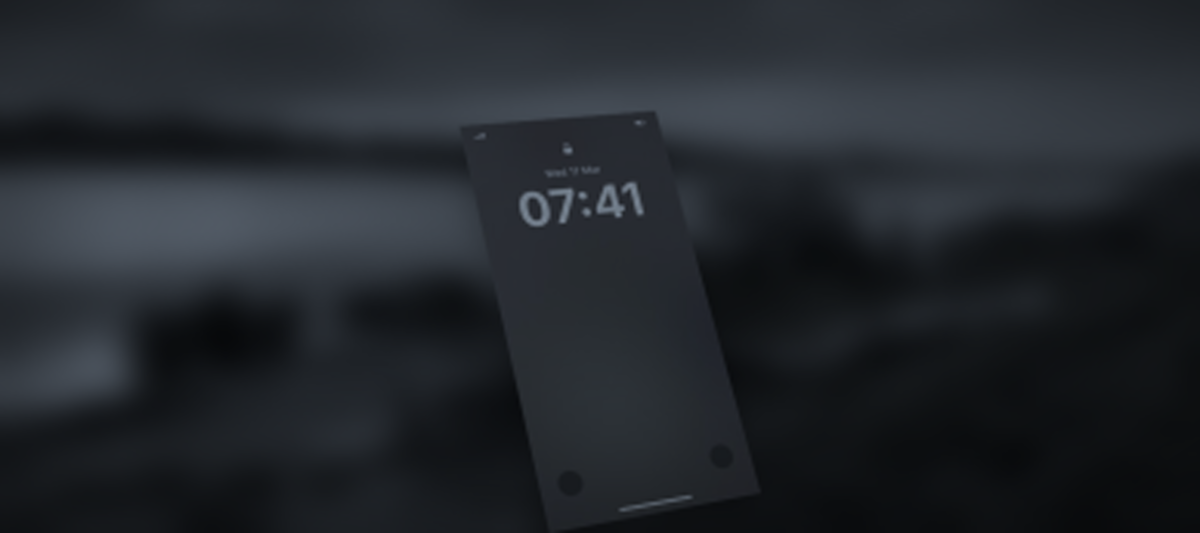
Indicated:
h=7 m=41
